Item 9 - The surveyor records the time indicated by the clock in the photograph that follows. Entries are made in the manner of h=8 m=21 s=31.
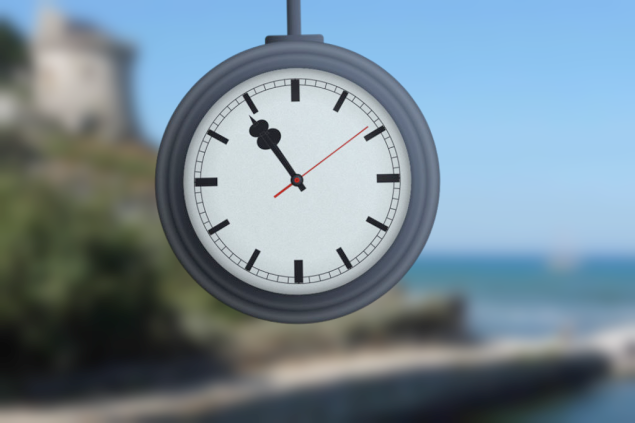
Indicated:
h=10 m=54 s=9
